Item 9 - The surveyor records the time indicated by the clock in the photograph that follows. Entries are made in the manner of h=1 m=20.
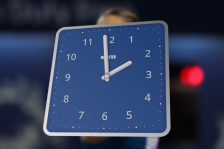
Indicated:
h=1 m=59
